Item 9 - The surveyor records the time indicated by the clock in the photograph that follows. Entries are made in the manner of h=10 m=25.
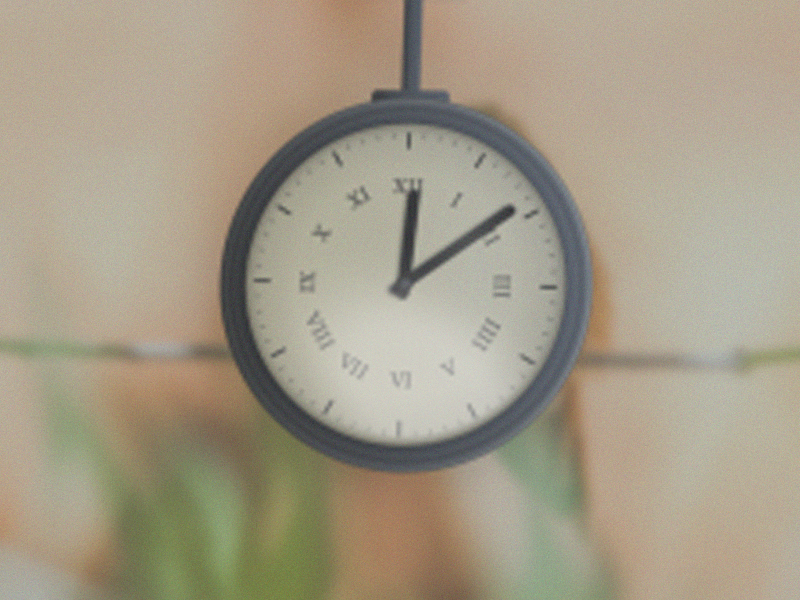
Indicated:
h=12 m=9
